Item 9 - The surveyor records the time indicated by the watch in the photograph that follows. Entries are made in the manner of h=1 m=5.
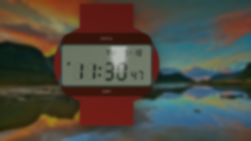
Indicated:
h=11 m=30
